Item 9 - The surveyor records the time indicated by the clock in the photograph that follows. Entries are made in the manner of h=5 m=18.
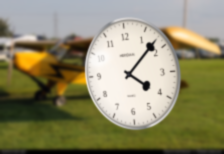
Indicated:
h=4 m=8
